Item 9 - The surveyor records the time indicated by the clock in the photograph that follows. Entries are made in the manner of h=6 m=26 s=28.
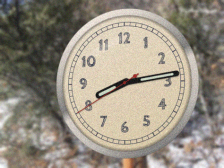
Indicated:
h=8 m=13 s=40
